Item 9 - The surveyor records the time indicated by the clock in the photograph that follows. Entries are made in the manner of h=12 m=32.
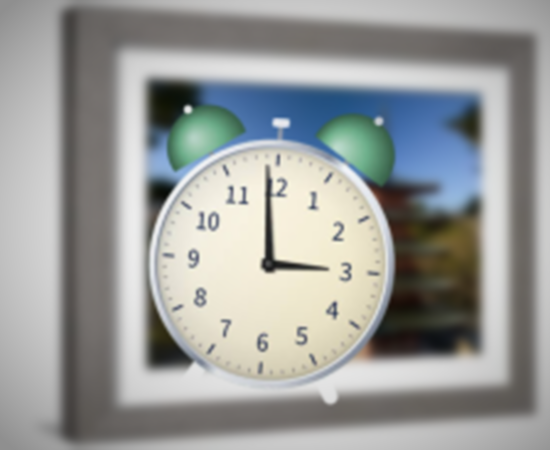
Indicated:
h=2 m=59
